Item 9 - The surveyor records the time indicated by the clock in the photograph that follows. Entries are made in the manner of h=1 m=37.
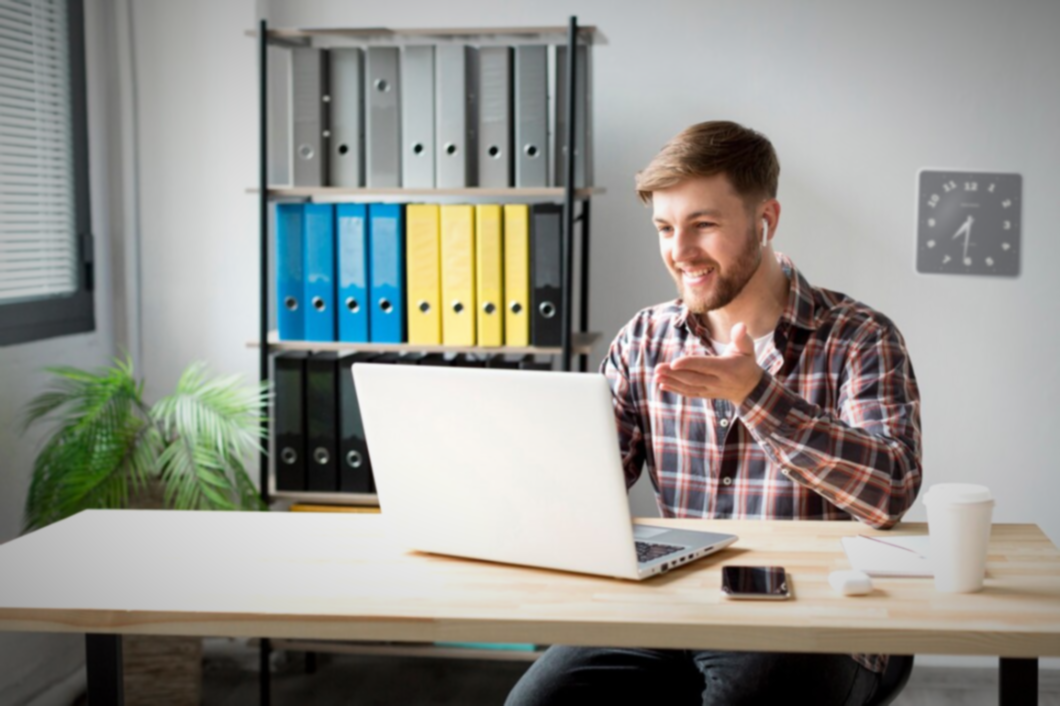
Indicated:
h=7 m=31
